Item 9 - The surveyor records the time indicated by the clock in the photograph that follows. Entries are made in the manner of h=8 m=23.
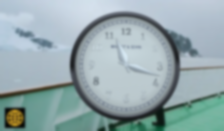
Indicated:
h=11 m=18
